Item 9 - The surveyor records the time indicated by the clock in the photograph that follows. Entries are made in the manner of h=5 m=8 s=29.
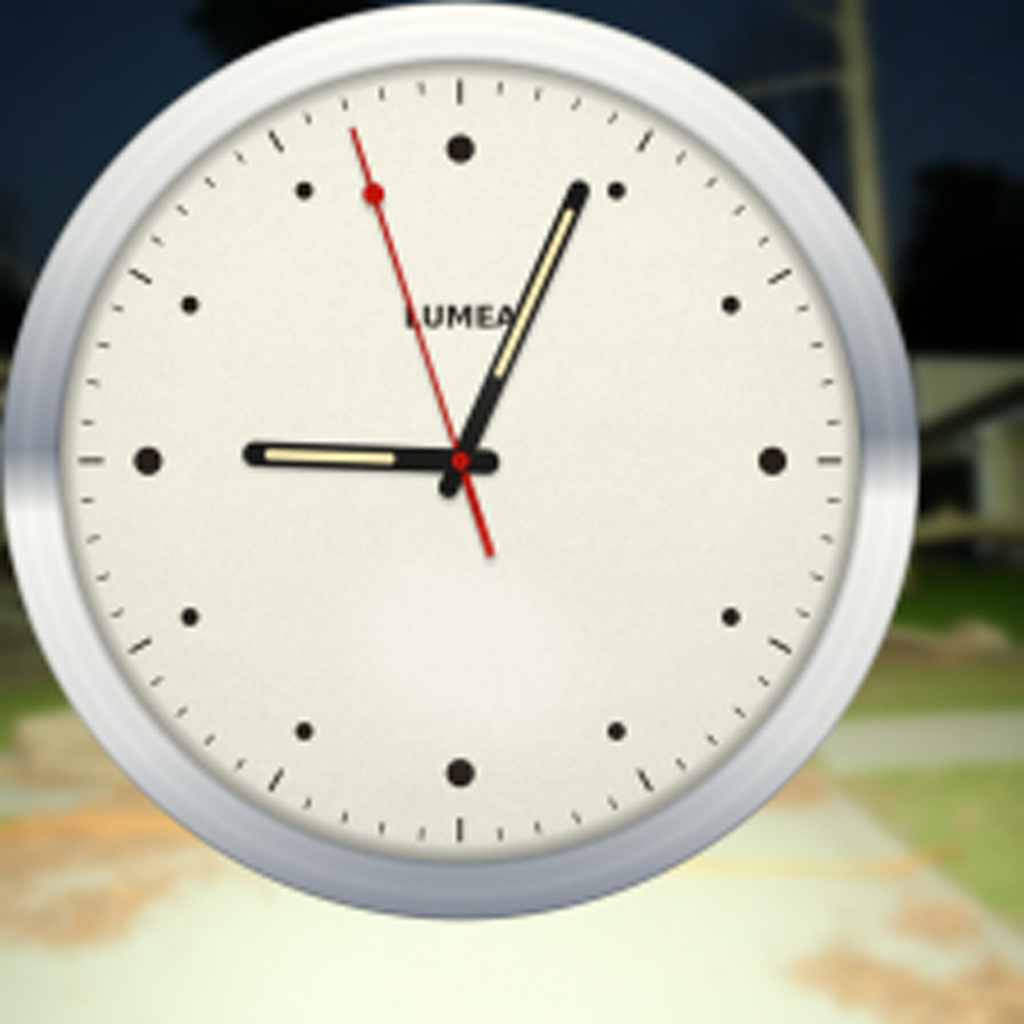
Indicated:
h=9 m=3 s=57
